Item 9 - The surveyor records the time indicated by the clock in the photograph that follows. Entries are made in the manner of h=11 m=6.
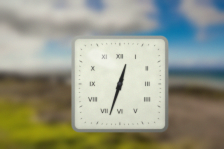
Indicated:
h=12 m=33
